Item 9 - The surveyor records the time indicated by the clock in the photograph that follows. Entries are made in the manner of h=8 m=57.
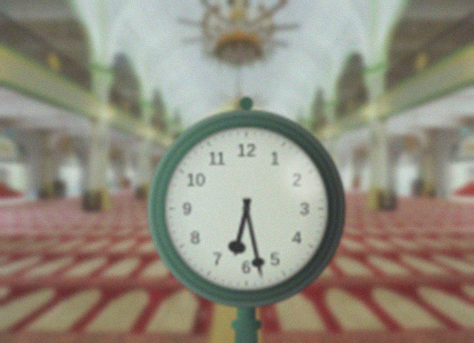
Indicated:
h=6 m=28
